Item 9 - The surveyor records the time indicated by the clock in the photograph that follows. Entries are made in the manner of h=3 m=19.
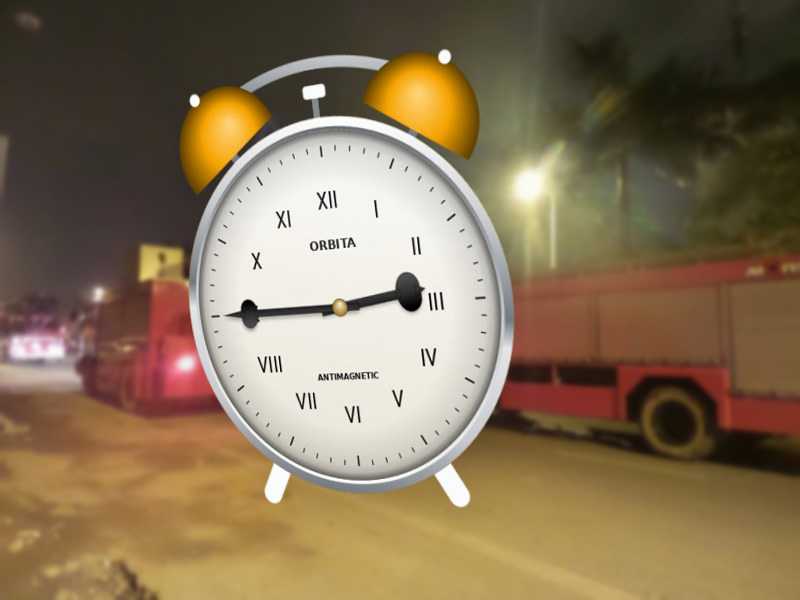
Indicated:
h=2 m=45
